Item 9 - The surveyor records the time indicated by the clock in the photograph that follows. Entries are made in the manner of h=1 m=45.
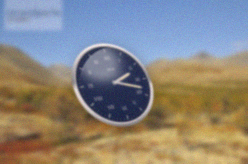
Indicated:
h=2 m=18
